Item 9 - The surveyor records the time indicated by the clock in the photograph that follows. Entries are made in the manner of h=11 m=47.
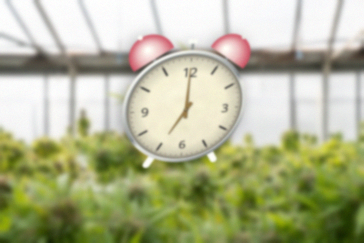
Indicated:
h=7 m=0
